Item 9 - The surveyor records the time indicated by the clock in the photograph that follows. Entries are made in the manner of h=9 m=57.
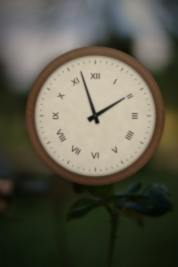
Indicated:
h=1 m=57
